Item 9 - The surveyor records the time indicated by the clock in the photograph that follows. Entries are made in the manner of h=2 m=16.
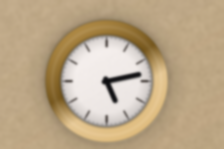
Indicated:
h=5 m=13
